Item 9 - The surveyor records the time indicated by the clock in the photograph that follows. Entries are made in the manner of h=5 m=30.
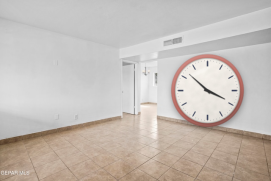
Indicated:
h=3 m=52
